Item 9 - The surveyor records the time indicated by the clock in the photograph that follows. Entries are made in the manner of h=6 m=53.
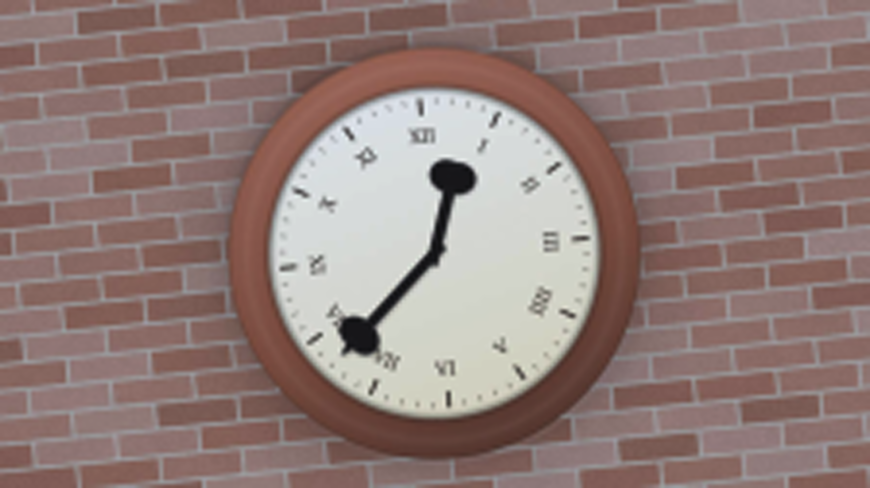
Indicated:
h=12 m=38
